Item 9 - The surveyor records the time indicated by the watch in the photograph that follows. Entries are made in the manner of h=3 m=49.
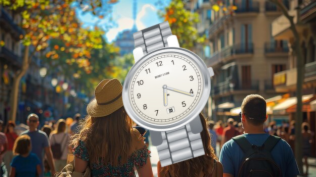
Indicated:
h=6 m=21
